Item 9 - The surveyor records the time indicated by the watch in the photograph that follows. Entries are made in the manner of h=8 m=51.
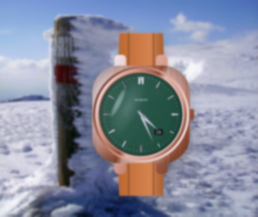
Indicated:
h=4 m=26
